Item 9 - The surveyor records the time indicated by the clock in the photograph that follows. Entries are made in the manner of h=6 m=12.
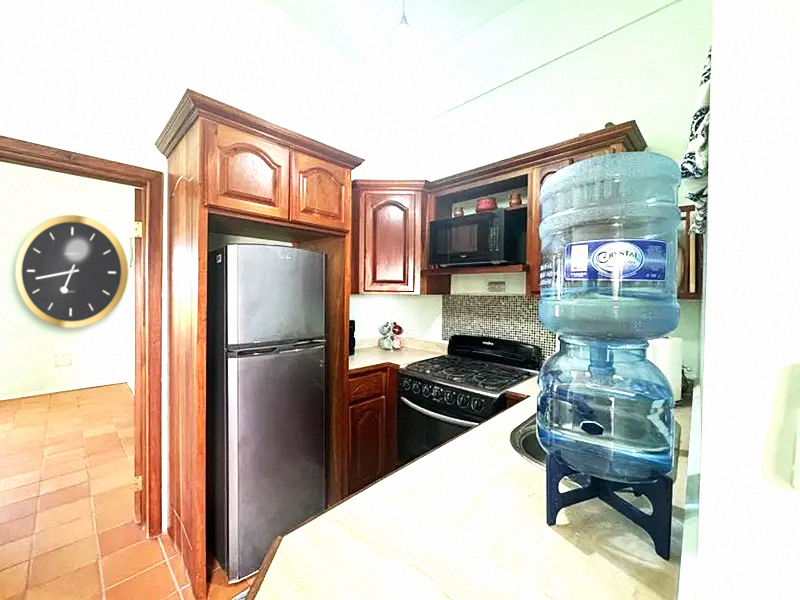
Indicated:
h=6 m=43
